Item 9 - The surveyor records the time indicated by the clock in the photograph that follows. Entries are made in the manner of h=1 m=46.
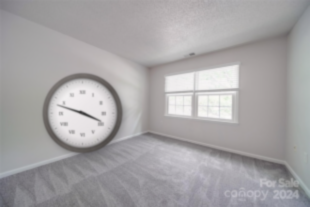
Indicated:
h=3 m=48
